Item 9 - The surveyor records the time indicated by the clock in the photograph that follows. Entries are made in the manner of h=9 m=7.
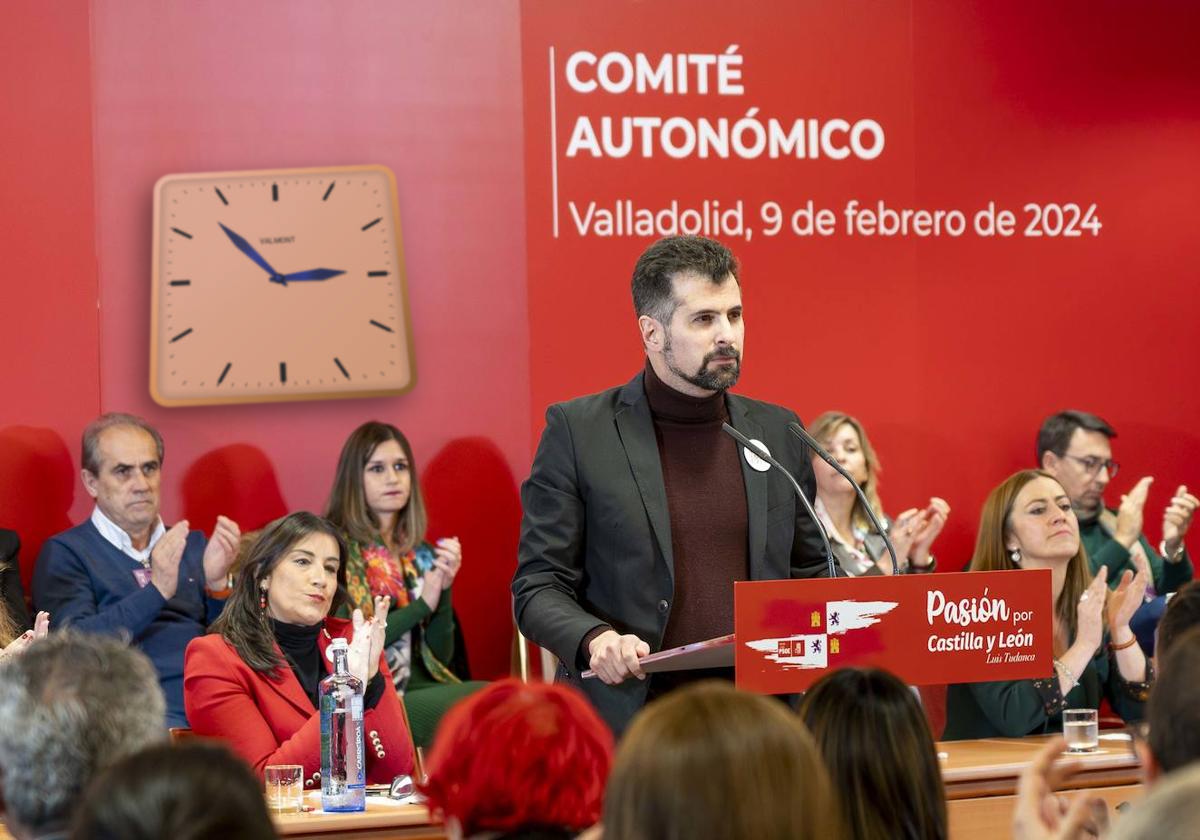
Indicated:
h=2 m=53
